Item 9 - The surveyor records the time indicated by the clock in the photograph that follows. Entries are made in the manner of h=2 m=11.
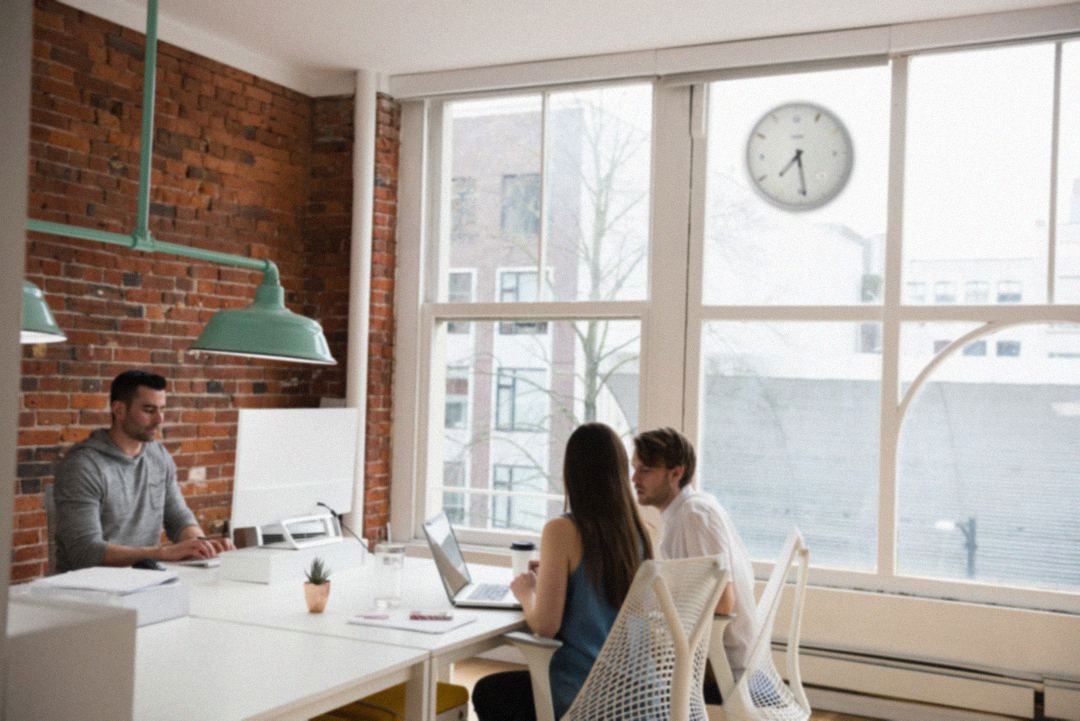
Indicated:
h=7 m=29
